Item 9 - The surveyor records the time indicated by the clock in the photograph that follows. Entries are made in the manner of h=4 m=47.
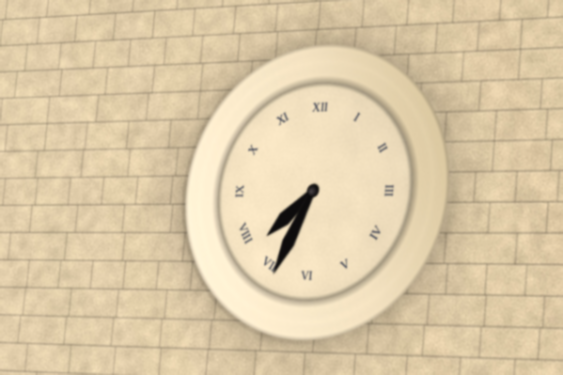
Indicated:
h=7 m=34
